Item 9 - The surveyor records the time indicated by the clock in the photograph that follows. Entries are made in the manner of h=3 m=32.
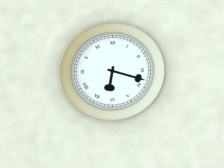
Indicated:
h=6 m=18
